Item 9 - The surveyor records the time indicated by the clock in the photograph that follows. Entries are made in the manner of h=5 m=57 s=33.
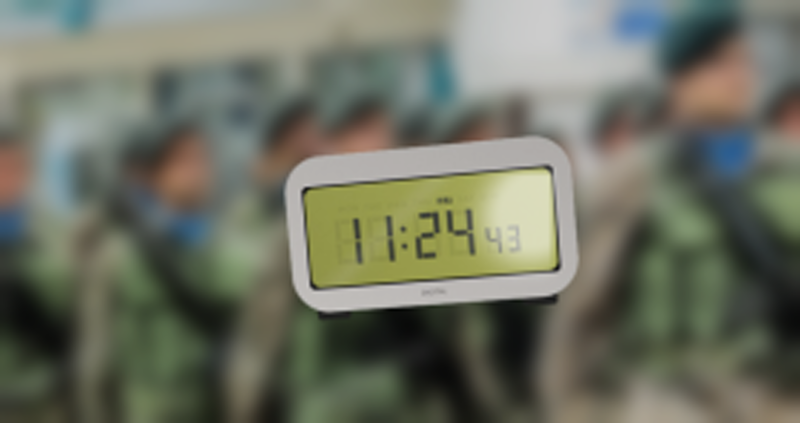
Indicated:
h=11 m=24 s=43
